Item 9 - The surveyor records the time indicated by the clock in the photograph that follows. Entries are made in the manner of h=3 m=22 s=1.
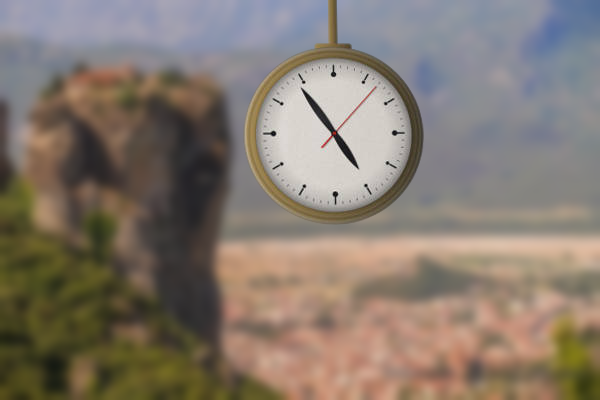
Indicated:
h=4 m=54 s=7
